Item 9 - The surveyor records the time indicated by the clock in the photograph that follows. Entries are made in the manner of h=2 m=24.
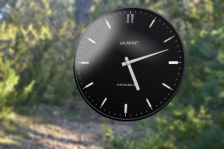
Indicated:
h=5 m=12
